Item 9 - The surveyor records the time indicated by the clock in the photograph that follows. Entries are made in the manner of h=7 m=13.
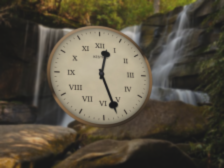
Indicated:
h=12 m=27
